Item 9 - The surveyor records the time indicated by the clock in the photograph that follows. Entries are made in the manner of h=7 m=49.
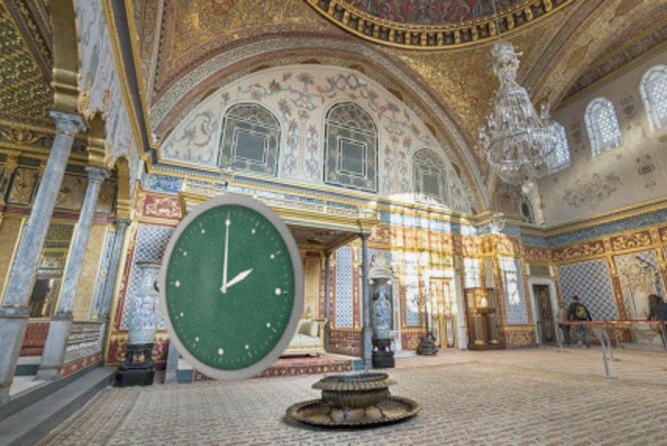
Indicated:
h=2 m=0
